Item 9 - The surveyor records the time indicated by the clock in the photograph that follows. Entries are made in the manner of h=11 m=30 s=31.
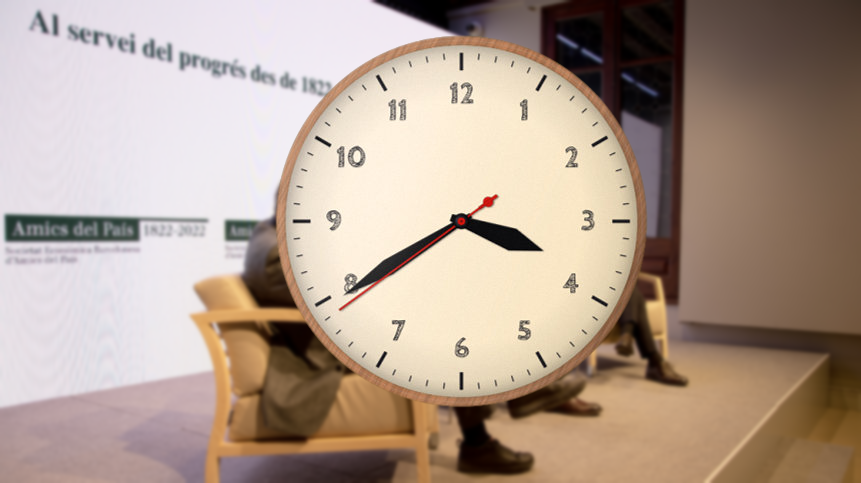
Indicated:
h=3 m=39 s=39
